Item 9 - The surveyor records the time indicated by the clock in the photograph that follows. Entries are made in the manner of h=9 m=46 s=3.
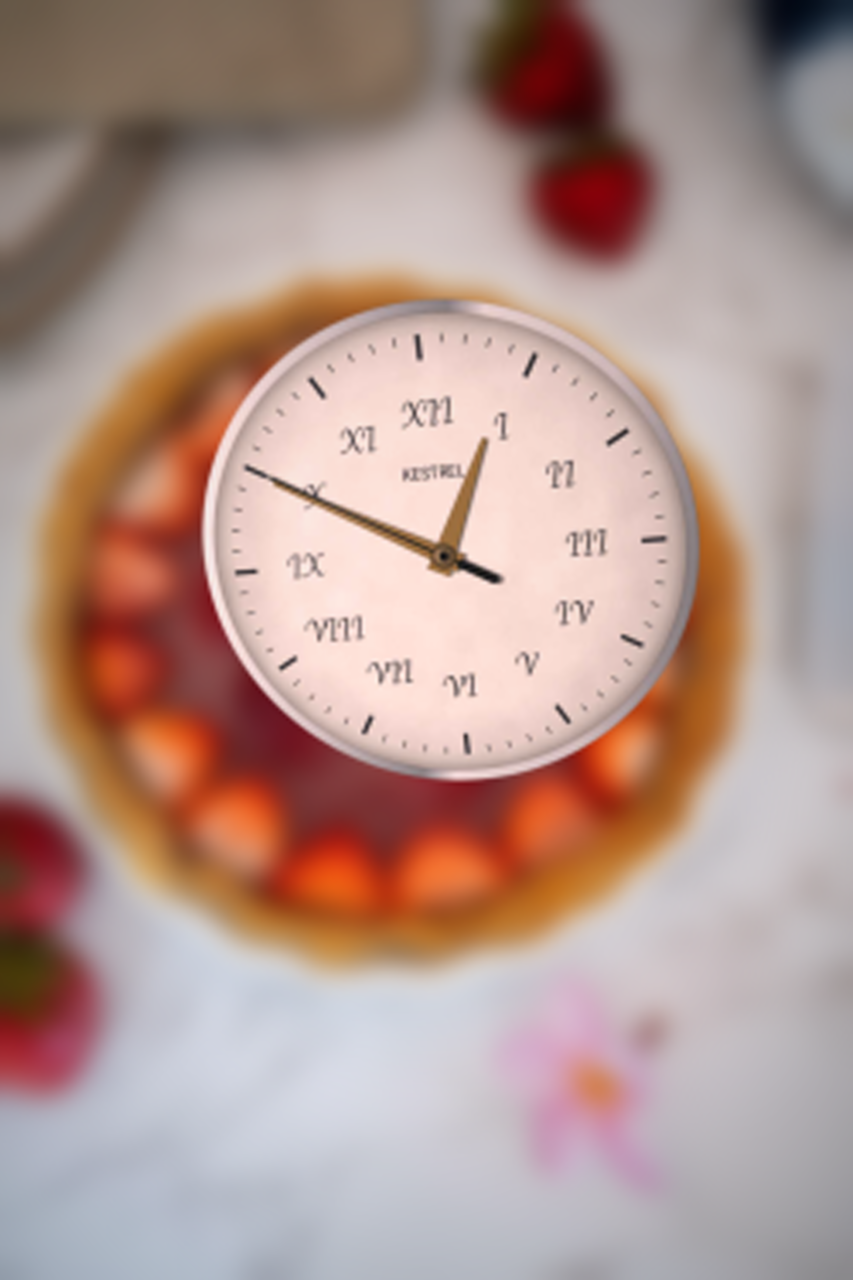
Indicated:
h=12 m=49 s=50
